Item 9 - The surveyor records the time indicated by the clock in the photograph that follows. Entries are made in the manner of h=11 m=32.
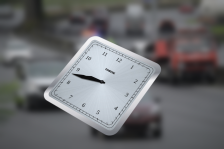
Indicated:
h=8 m=43
